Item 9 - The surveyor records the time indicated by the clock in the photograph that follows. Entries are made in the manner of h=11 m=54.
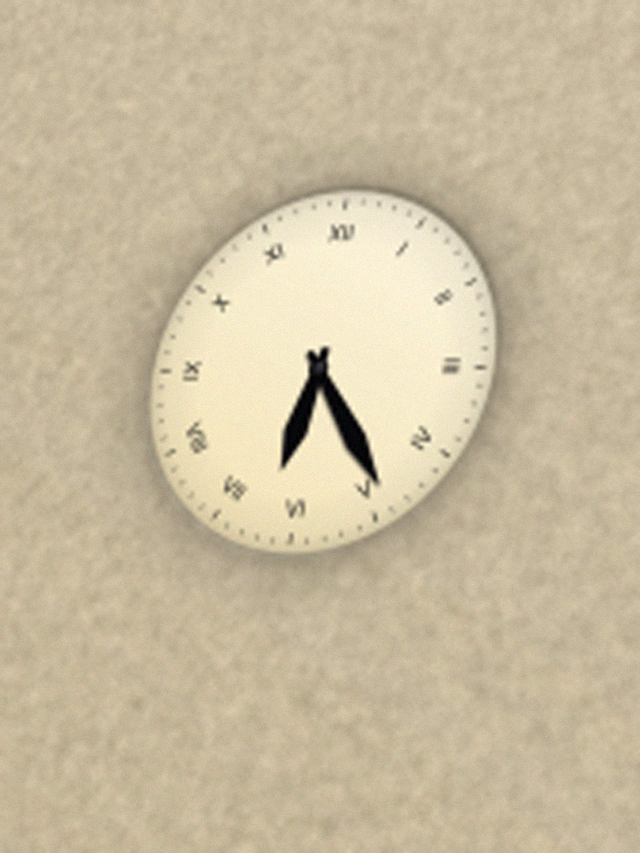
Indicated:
h=6 m=24
